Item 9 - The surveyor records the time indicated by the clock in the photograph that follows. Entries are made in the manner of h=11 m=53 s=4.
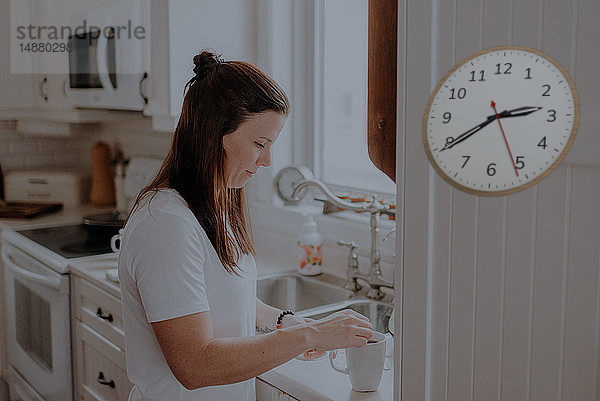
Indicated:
h=2 m=39 s=26
